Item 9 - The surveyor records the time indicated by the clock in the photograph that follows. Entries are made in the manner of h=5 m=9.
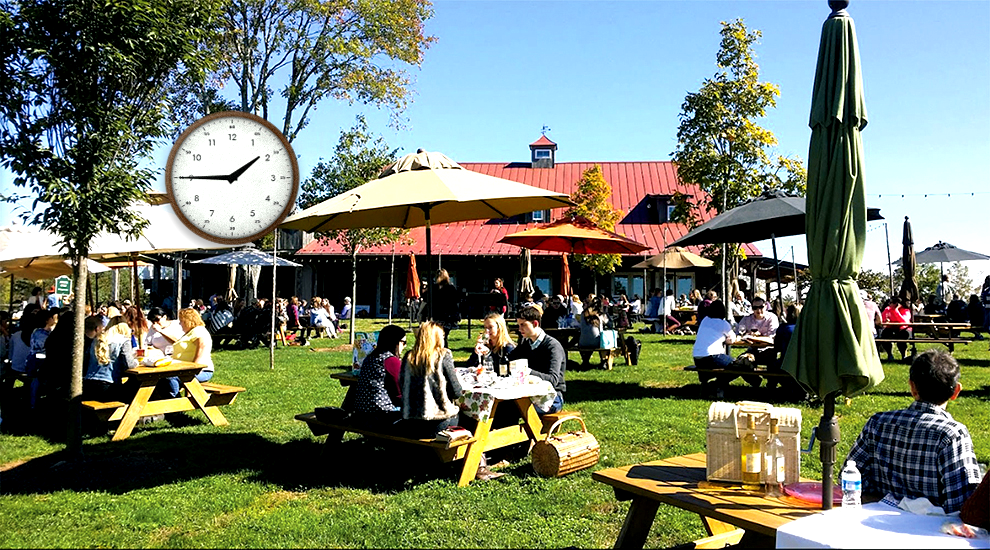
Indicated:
h=1 m=45
